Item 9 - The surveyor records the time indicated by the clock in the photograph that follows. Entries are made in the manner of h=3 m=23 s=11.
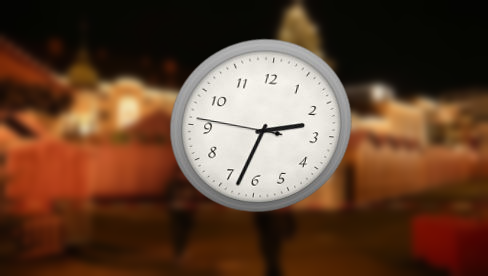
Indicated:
h=2 m=32 s=46
